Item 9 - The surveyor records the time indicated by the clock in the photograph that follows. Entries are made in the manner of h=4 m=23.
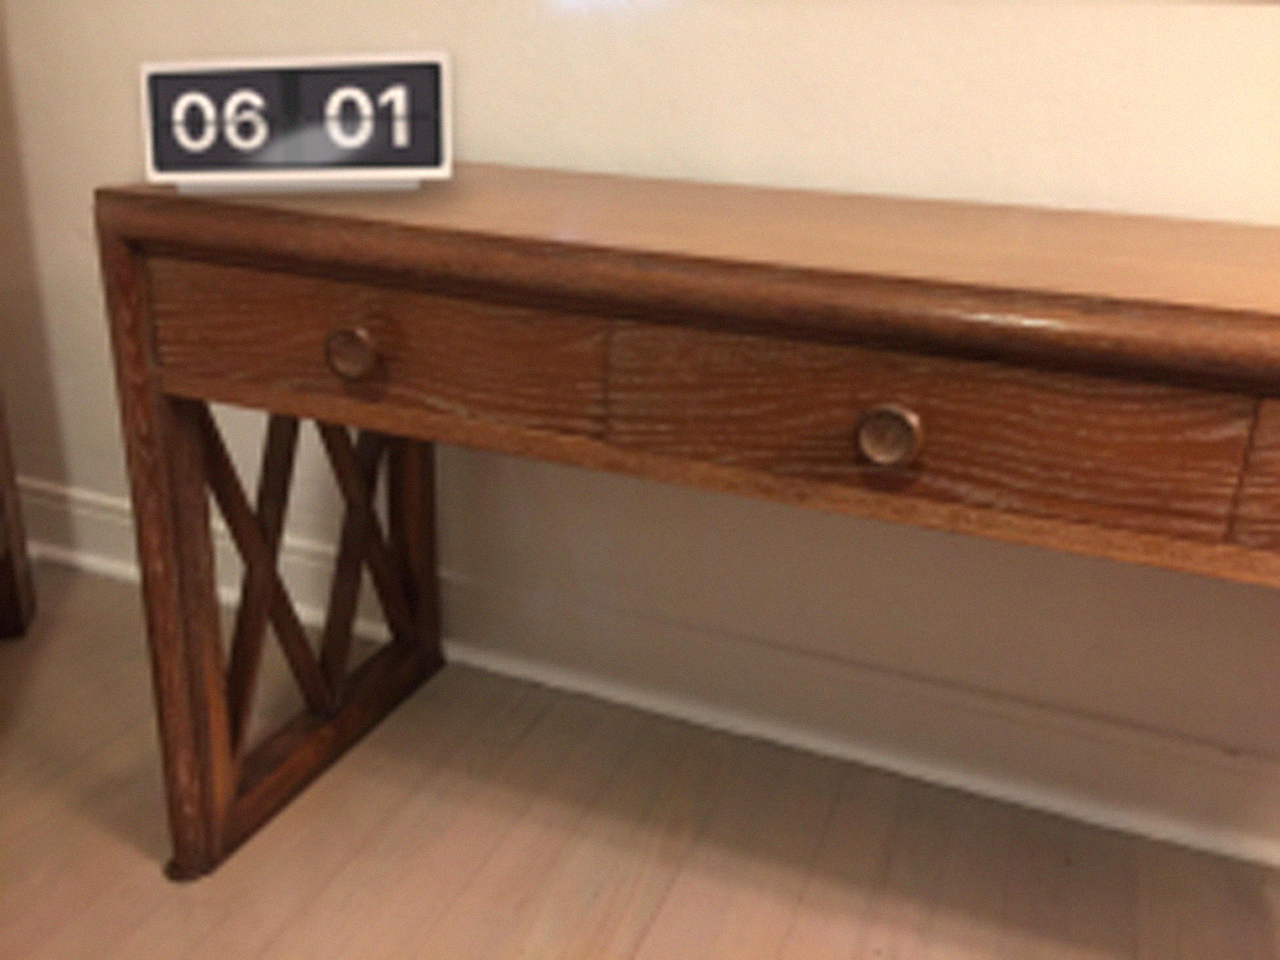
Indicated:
h=6 m=1
